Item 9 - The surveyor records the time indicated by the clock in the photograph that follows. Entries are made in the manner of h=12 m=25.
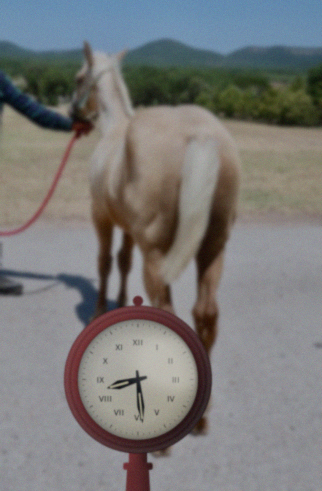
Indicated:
h=8 m=29
